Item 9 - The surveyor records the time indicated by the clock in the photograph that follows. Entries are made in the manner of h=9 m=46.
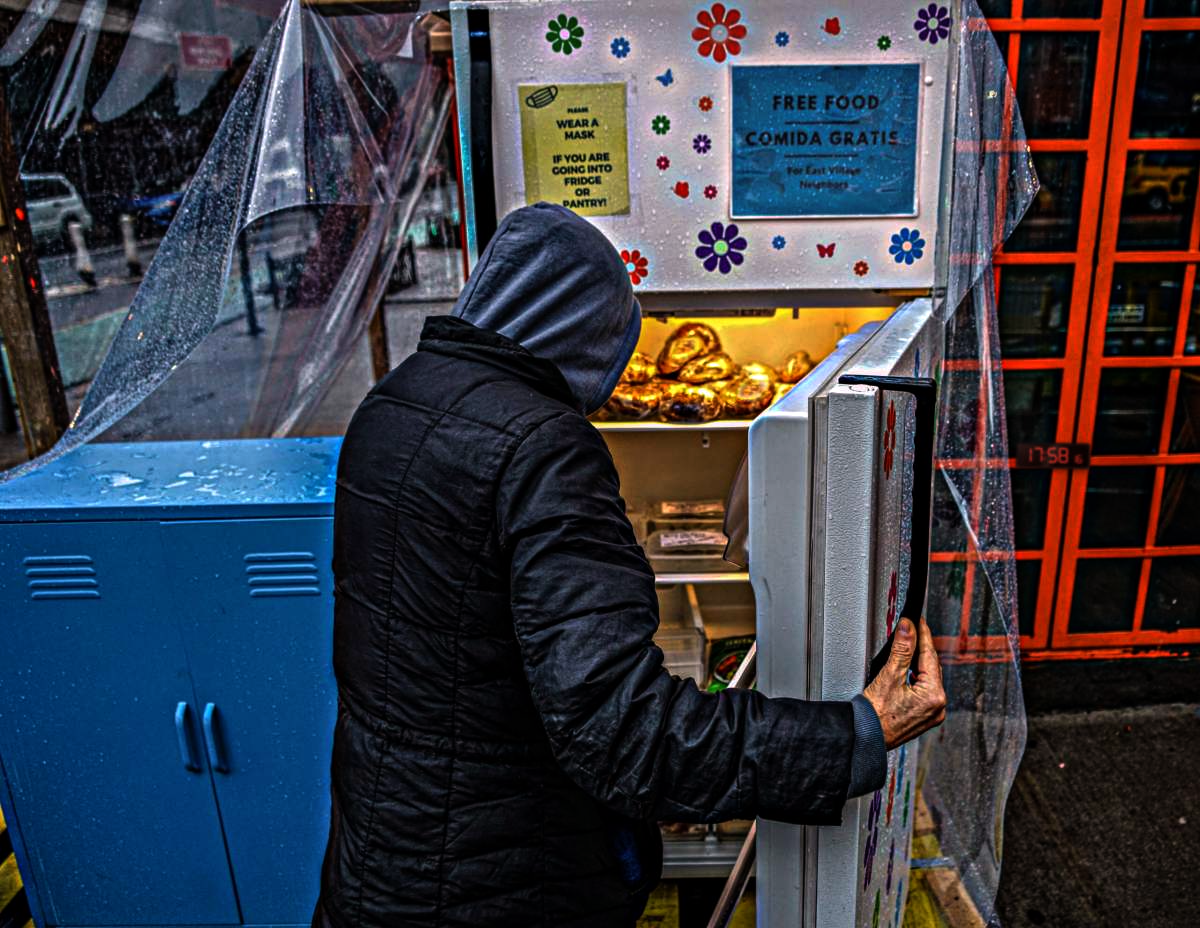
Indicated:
h=17 m=58
